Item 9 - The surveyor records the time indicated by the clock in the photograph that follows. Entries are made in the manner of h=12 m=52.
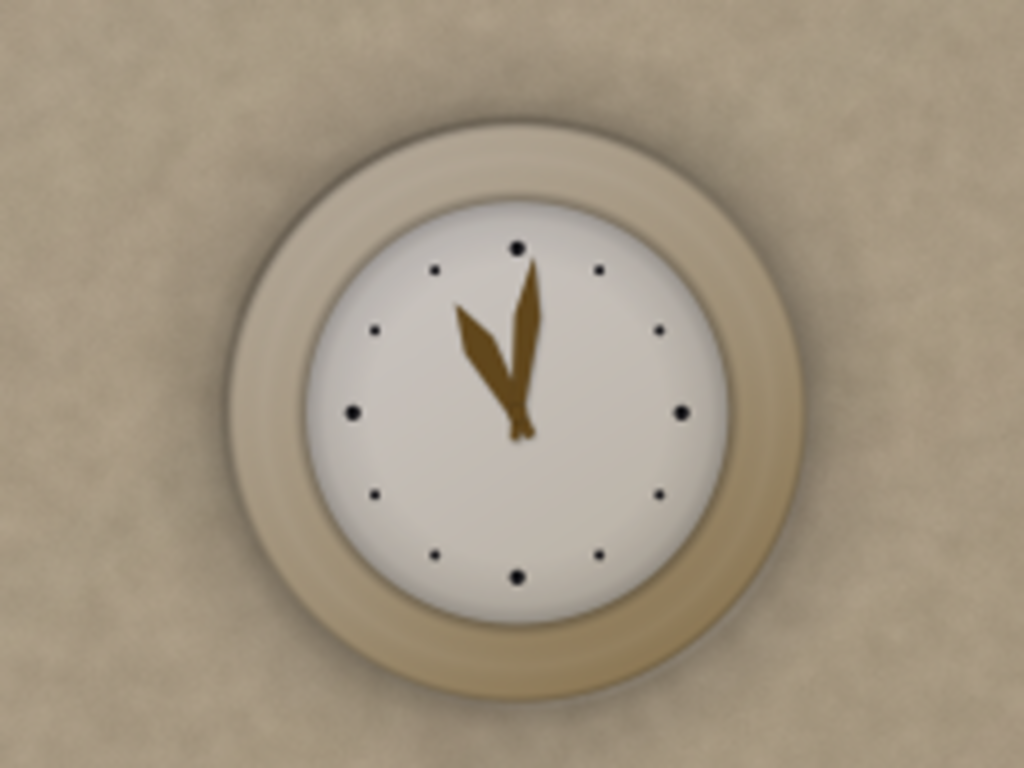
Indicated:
h=11 m=1
